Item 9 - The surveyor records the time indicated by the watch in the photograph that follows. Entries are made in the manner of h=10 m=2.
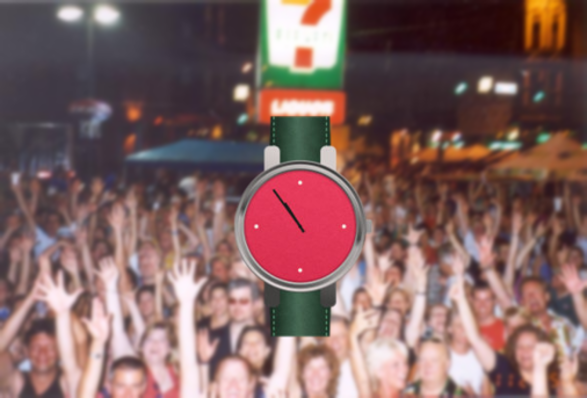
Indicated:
h=10 m=54
